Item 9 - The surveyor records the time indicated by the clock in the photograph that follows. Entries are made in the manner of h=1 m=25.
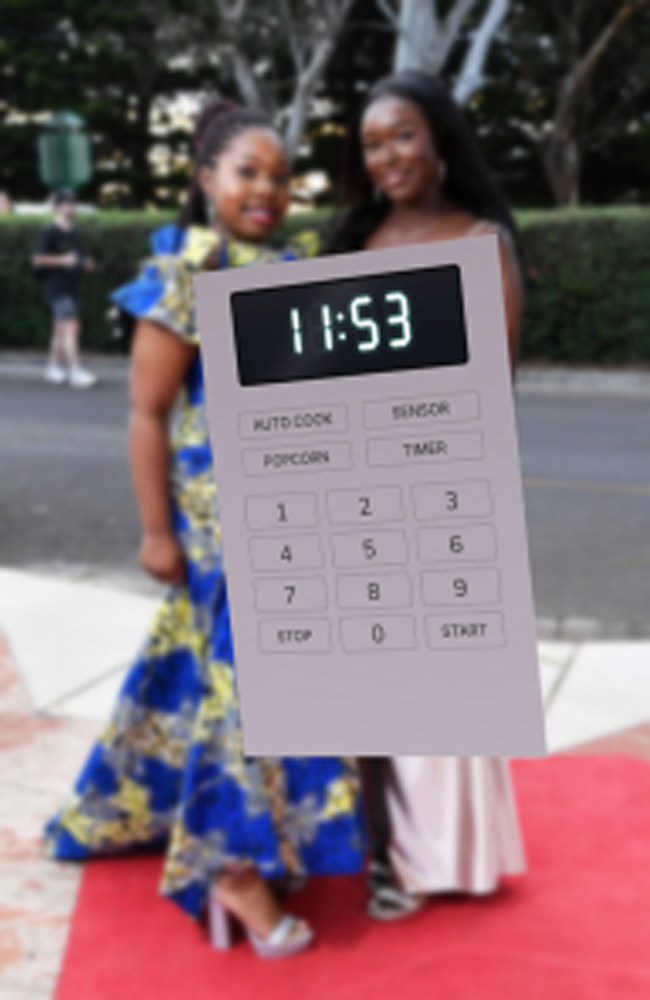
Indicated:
h=11 m=53
